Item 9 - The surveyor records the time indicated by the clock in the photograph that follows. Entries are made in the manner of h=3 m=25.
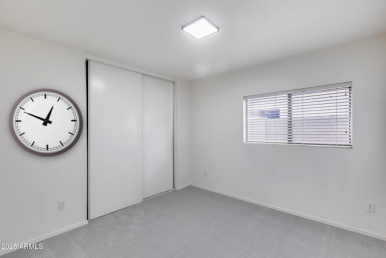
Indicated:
h=12 m=49
